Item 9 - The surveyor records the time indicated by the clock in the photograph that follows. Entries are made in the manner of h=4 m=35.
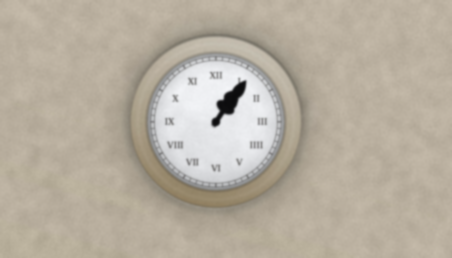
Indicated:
h=1 m=6
